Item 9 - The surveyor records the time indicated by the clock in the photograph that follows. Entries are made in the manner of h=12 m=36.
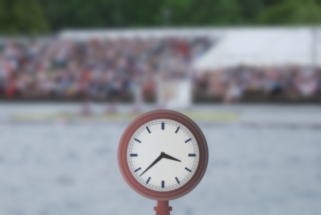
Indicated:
h=3 m=38
